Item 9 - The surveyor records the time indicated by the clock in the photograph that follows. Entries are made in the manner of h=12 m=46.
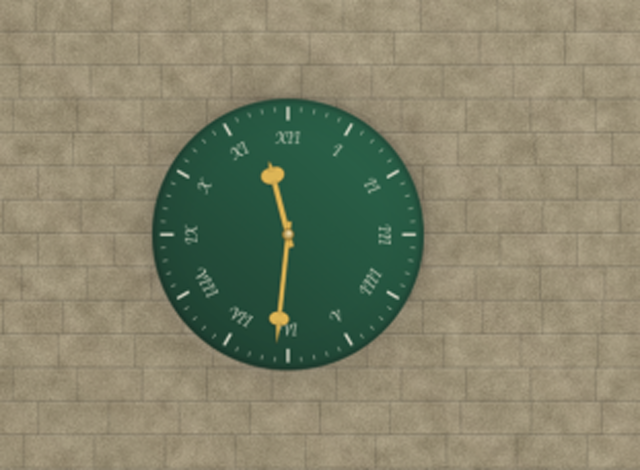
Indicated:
h=11 m=31
